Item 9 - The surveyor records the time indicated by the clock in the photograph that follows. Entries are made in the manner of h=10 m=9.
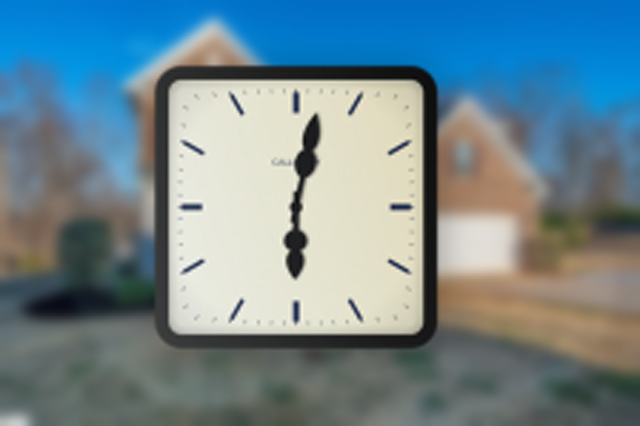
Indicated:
h=6 m=2
